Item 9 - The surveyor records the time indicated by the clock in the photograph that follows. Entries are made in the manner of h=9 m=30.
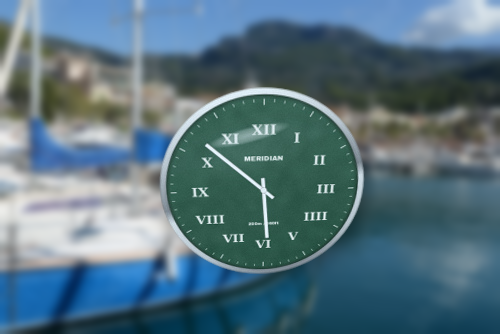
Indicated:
h=5 m=52
